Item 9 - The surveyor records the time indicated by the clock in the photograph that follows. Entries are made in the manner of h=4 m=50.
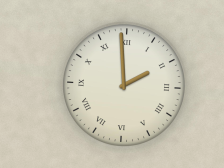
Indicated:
h=1 m=59
